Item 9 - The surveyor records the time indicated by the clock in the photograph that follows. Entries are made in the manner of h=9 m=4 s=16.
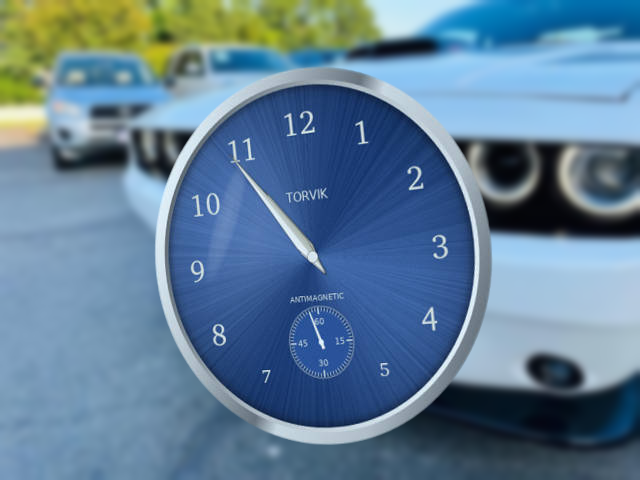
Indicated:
h=10 m=53 s=57
